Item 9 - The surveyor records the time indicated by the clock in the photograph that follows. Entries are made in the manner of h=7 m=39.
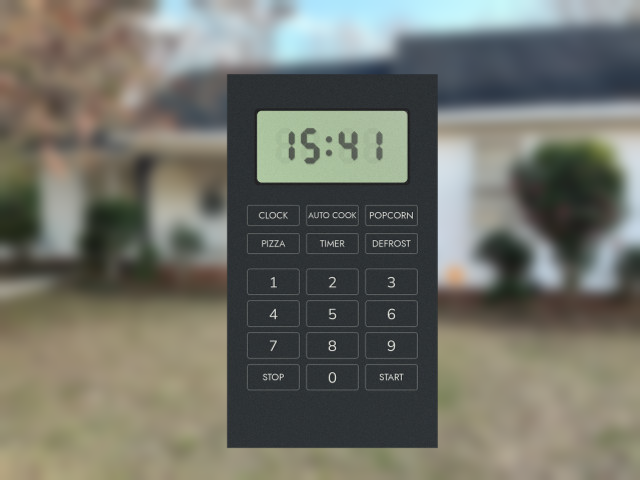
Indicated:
h=15 m=41
